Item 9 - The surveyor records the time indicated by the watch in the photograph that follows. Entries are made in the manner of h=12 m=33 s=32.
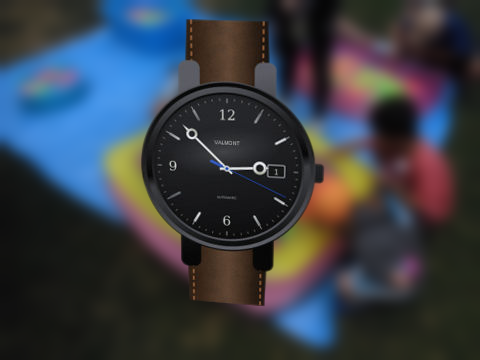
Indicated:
h=2 m=52 s=19
